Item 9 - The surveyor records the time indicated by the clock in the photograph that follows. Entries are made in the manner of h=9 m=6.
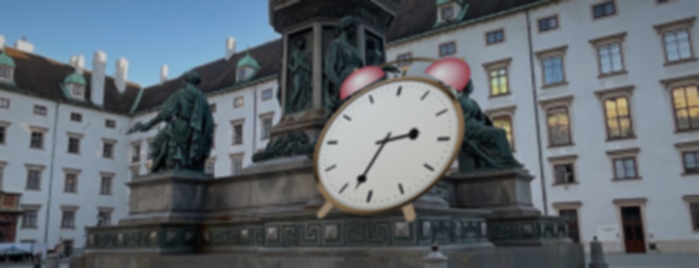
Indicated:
h=2 m=33
